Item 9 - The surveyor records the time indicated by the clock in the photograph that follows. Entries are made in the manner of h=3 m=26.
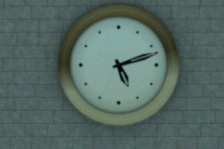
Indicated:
h=5 m=12
